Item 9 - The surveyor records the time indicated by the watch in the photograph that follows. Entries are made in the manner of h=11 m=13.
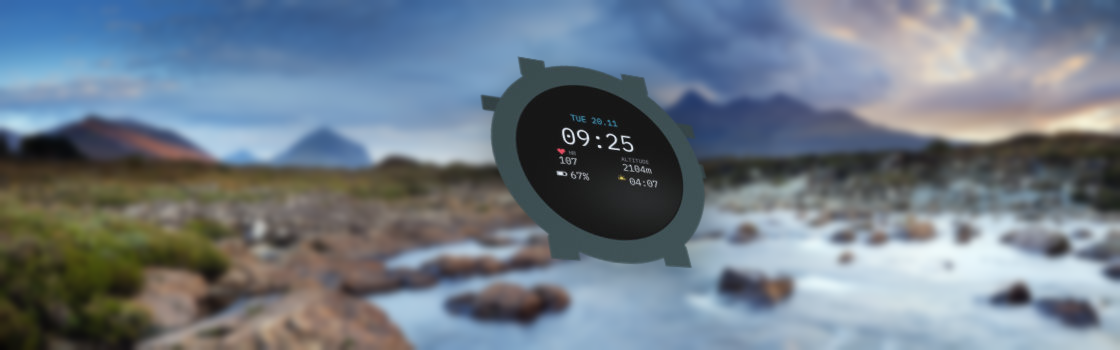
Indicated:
h=9 m=25
